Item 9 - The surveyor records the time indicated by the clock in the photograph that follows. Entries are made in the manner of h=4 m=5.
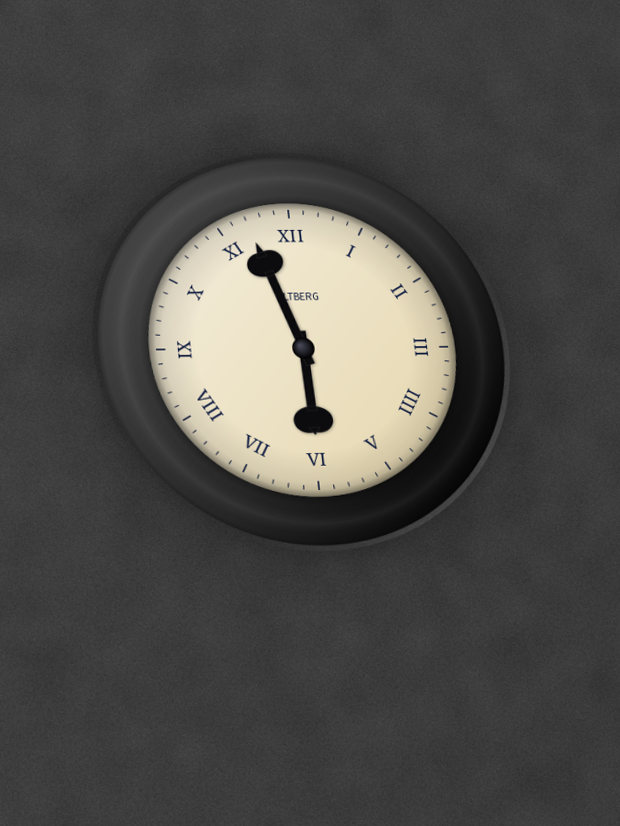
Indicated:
h=5 m=57
